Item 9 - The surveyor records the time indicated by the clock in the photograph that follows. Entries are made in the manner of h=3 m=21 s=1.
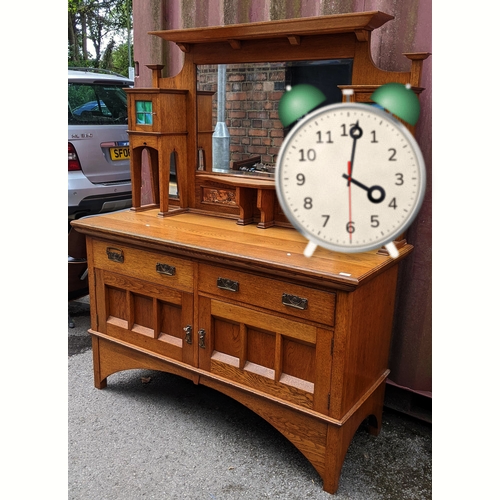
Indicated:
h=4 m=1 s=30
